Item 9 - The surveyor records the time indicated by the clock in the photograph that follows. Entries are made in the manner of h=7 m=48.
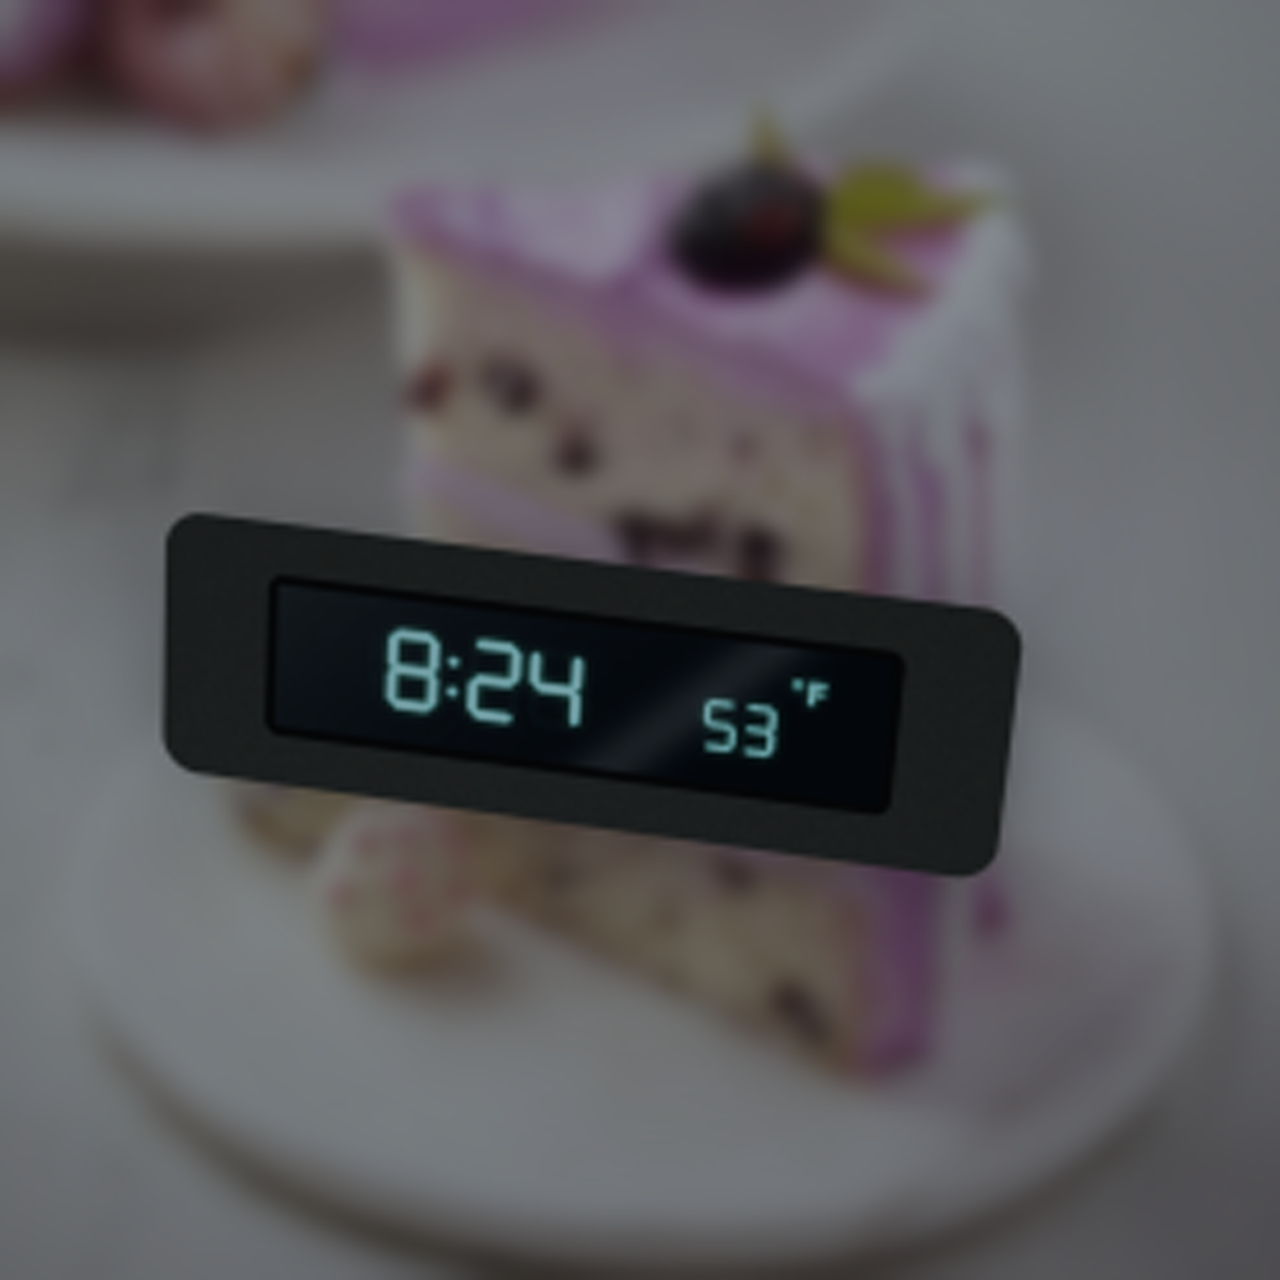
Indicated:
h=8 m=24
